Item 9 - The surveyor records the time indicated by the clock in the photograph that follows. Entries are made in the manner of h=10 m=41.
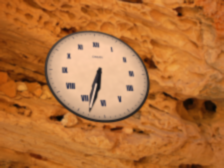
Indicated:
h=6 m=33
